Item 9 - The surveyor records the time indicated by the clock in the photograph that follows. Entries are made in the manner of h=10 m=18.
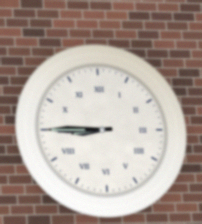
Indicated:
h=8 m=45
